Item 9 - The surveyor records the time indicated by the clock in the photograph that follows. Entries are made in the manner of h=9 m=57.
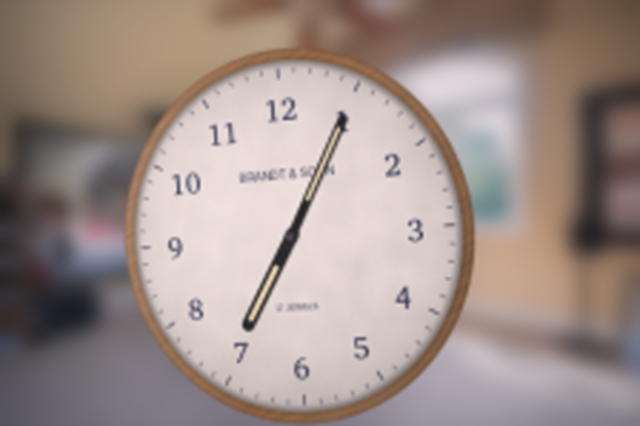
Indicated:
h=7 m=5
